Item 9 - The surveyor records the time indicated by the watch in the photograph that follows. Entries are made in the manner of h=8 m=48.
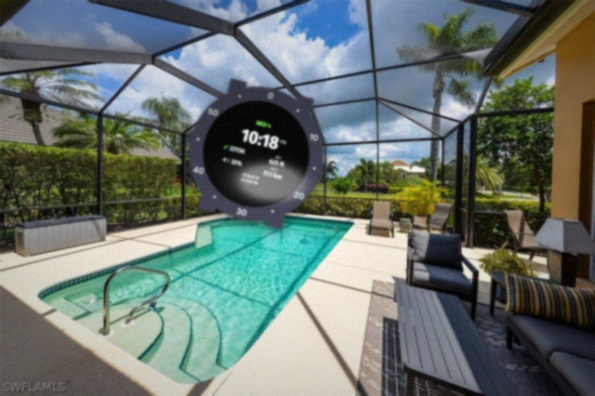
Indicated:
h=10 m=18
